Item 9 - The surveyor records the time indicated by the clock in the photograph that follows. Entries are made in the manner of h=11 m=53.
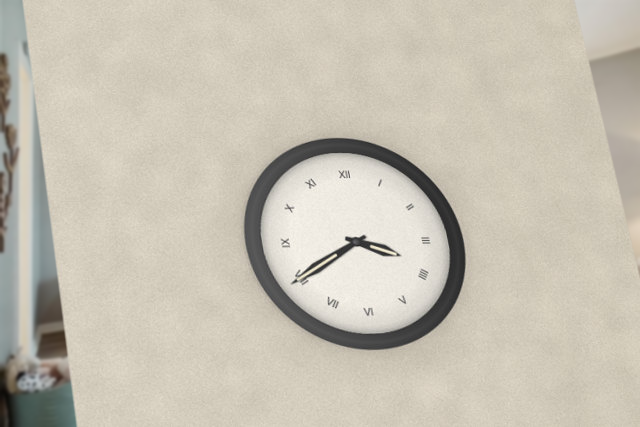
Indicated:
h=3 m=40
